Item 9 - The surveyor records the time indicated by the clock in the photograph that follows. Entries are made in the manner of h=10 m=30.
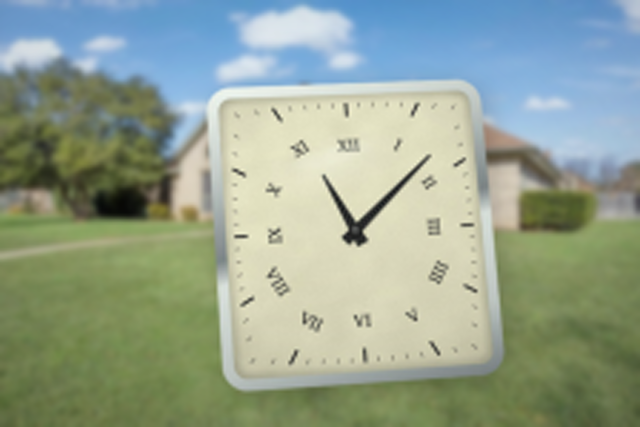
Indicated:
h=11 m=8
